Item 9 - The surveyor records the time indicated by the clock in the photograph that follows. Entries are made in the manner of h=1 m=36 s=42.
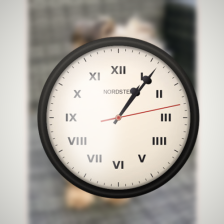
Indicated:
h=1 m=6 s=13
